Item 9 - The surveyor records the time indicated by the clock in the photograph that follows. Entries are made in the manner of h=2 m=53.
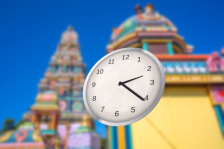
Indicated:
h=2 m=21
